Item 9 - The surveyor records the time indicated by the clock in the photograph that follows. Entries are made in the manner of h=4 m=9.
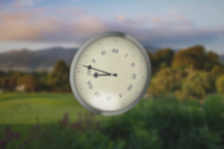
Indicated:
h=8 m=47
